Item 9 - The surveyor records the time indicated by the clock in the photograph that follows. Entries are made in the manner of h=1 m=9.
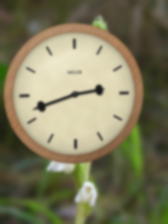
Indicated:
h=2 m=42
